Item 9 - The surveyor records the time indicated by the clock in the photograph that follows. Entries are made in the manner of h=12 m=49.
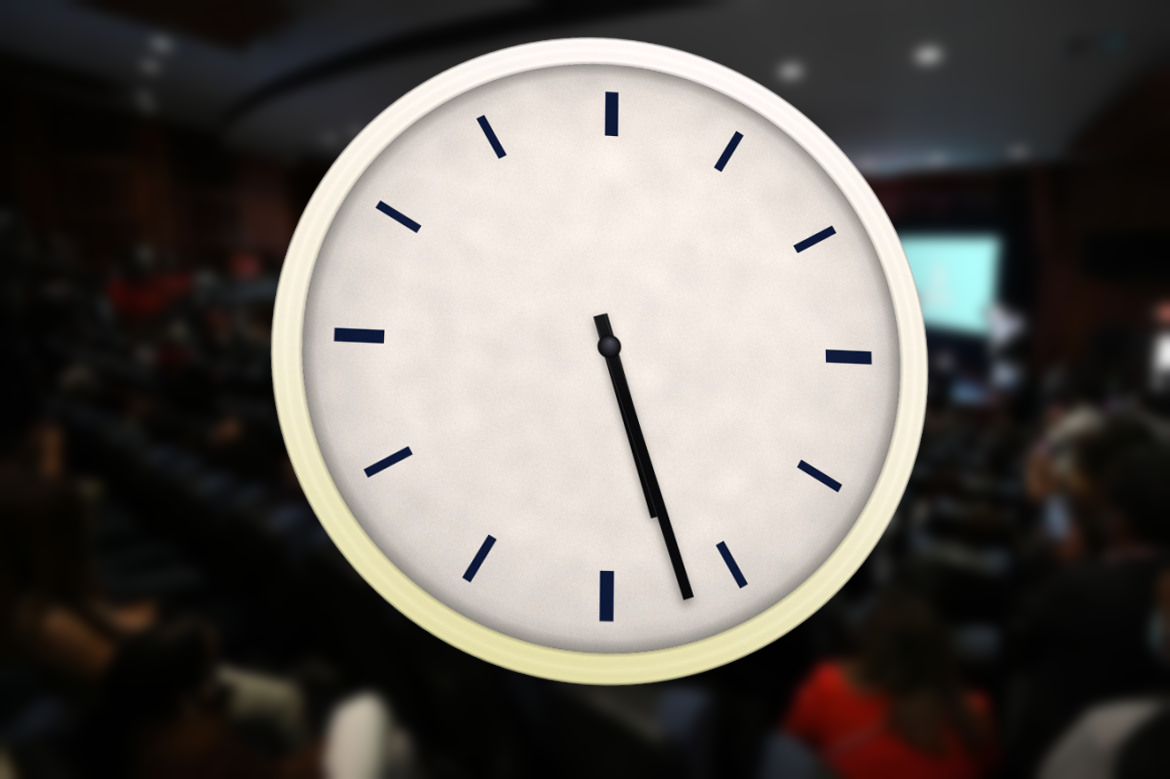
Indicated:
h=5 m=27
